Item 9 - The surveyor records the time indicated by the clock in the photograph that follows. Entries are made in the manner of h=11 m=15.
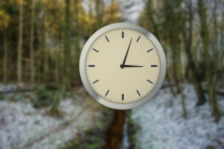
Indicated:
h=3 m=3
